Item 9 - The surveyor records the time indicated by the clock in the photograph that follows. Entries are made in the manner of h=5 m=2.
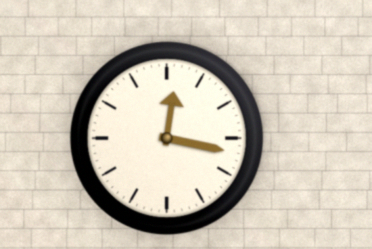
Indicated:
h=12 m=17
